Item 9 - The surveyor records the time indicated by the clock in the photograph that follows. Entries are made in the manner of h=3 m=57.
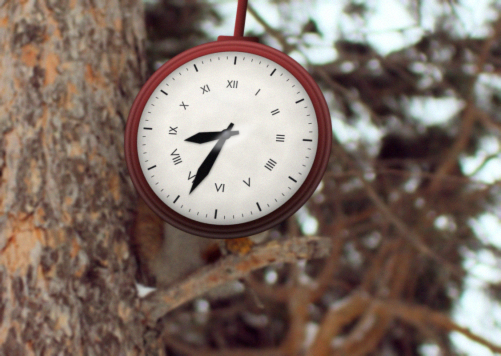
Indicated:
h=8 m=34
